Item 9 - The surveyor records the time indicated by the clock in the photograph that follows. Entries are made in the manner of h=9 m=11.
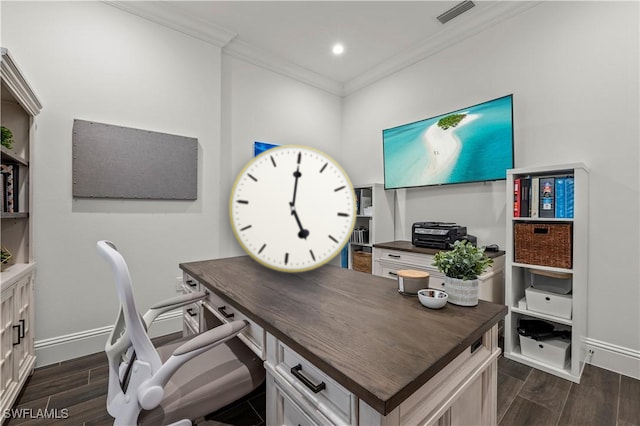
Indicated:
h=5 m=0
